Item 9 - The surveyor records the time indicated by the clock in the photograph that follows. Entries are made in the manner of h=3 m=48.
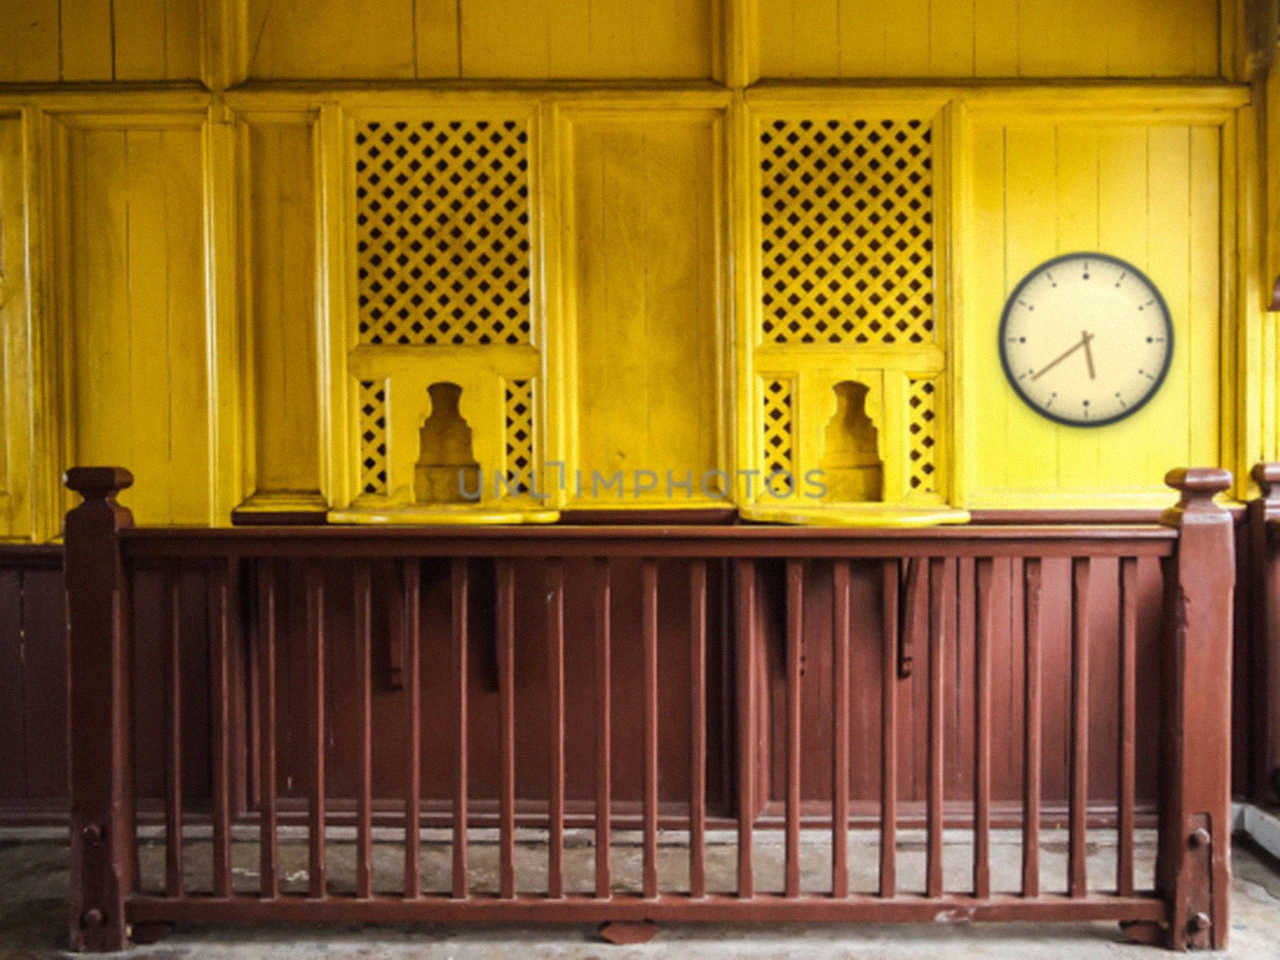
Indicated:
h=5 m=39
